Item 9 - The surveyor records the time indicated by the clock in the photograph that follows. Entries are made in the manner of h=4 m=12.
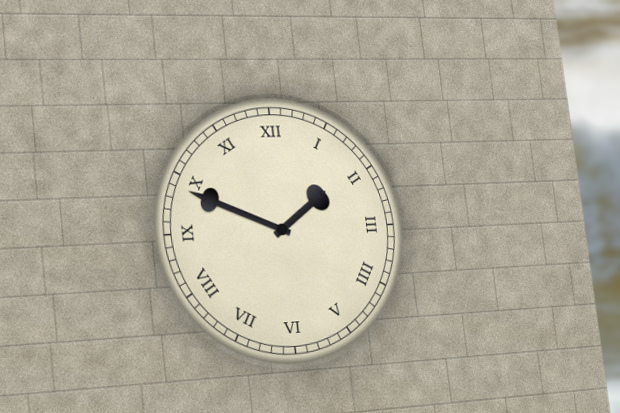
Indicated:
h=1 m=49
